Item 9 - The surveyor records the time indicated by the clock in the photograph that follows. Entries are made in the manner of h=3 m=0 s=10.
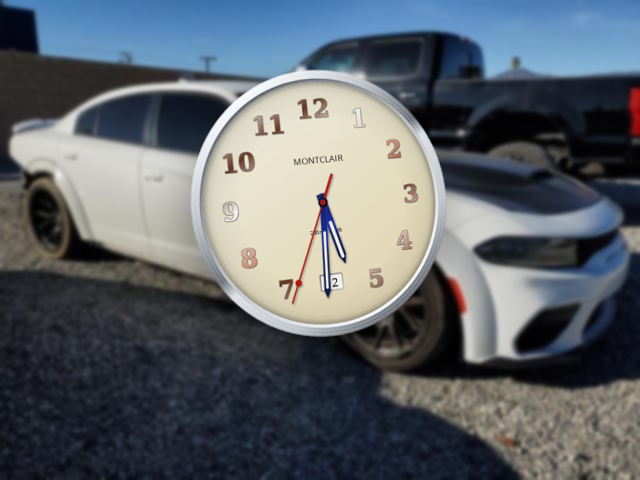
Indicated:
h=5 m=30 s=34
